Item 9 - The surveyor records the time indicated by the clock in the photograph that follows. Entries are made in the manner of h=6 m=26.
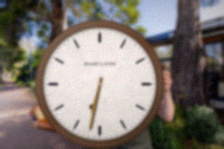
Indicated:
h=6 m=32
